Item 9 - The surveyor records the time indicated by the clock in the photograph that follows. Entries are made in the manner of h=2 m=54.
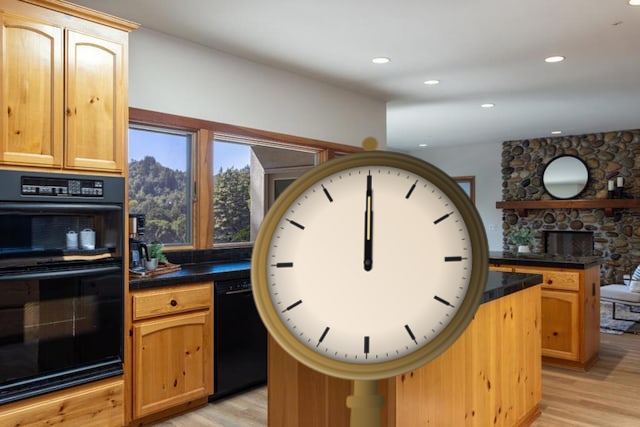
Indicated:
h=12 m=0
